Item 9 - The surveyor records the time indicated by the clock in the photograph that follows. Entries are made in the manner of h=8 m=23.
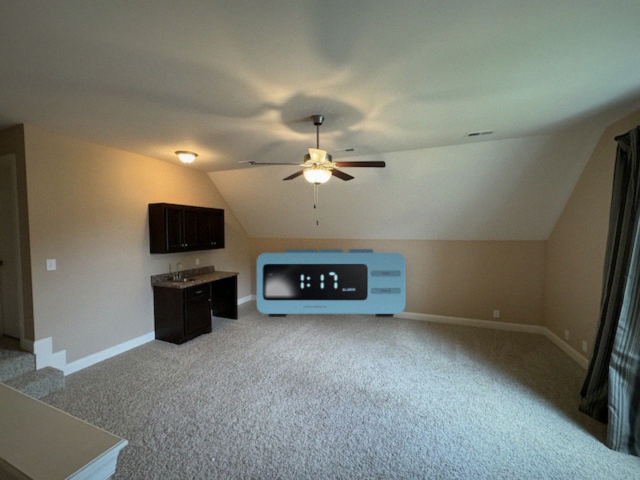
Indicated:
h=1 m=17
